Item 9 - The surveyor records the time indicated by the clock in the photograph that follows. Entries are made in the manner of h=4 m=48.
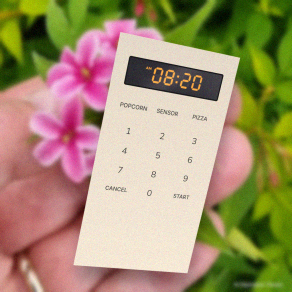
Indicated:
h=8 m=20
